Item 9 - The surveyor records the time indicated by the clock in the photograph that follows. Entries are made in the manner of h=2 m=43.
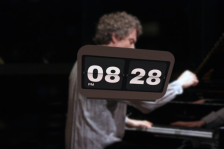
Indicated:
h=8 m=28
